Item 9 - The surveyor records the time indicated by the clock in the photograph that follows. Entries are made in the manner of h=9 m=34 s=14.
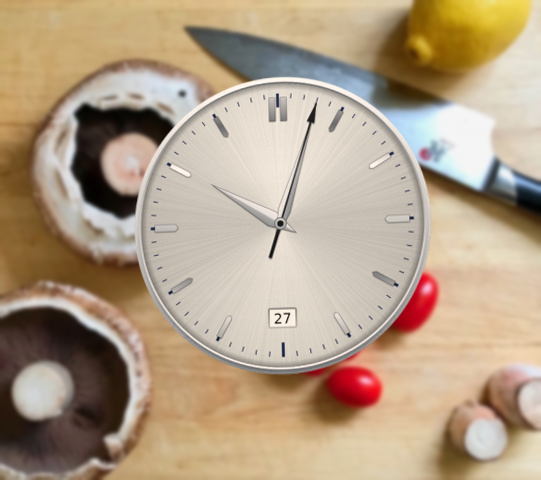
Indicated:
h=10 m=3 s=3
